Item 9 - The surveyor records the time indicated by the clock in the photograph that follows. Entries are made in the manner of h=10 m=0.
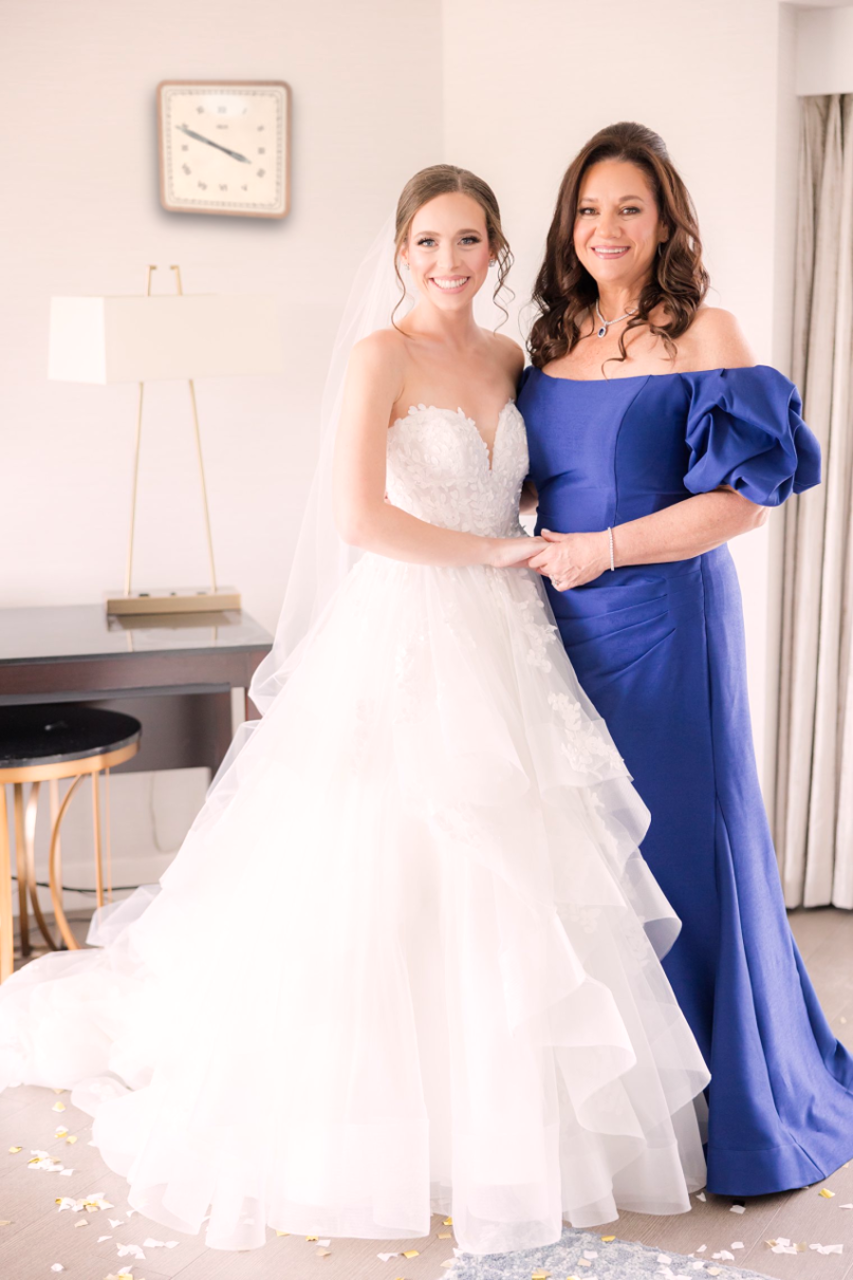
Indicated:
h=3 m=49
